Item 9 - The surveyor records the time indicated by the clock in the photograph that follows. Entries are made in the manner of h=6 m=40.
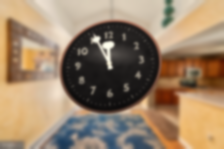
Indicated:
h=11 m=56
